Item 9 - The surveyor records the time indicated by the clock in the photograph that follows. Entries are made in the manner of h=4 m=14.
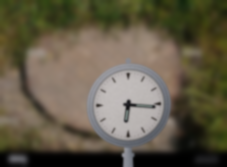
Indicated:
h=6 m=16
